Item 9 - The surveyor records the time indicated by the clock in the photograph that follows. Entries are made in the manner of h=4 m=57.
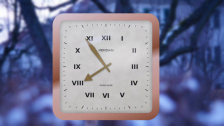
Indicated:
h=7 m=54
